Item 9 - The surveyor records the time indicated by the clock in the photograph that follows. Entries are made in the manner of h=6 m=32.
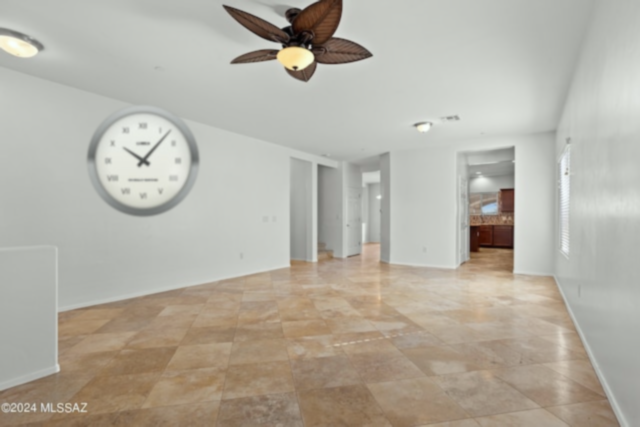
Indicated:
h=10 m=7
